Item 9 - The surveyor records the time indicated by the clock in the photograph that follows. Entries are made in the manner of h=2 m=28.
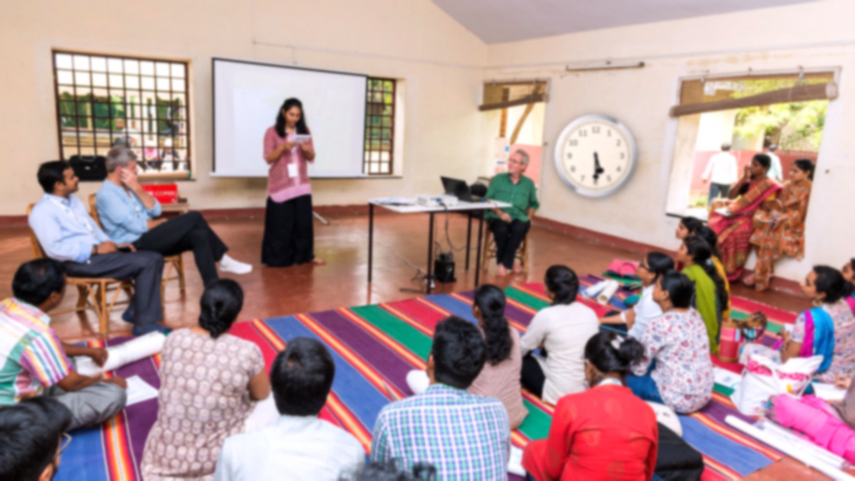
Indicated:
h=5 m=30
